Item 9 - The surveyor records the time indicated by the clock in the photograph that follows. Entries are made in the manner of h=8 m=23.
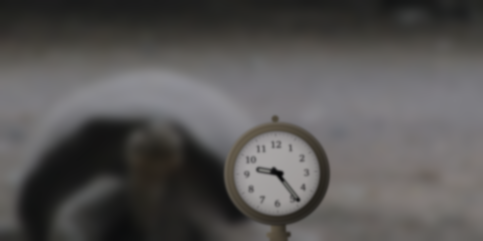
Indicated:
h=9 m=24
